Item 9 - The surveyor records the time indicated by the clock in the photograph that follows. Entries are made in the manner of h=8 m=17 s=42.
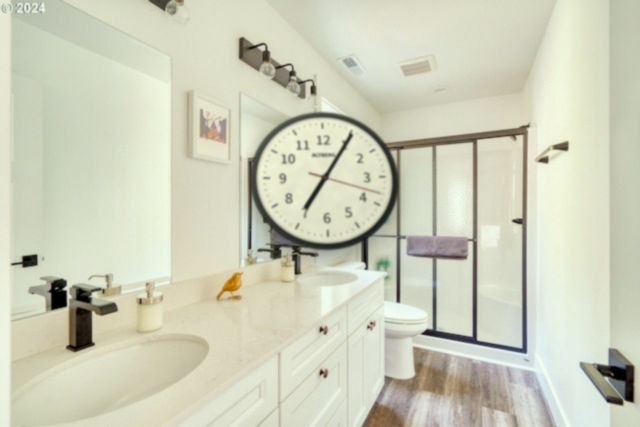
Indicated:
h=7 m=5 s=18
